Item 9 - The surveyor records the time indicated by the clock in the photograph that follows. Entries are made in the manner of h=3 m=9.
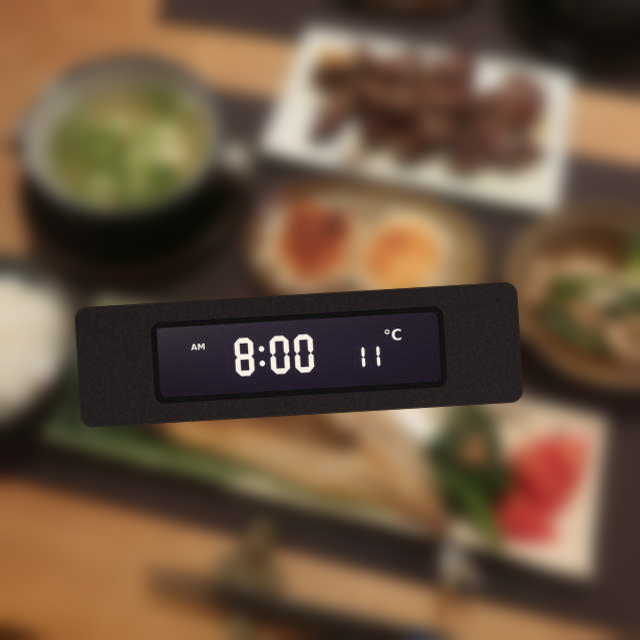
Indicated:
h=8 m=0
